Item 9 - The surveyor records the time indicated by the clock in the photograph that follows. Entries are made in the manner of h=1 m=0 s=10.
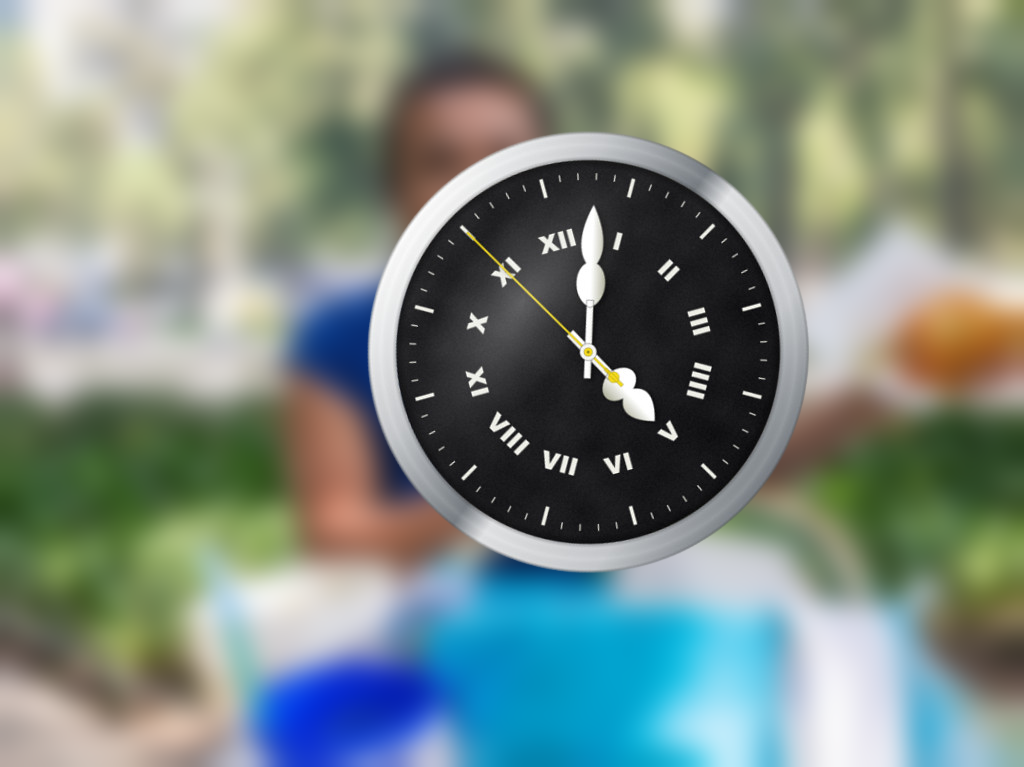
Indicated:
h=5 m=2 s=55
